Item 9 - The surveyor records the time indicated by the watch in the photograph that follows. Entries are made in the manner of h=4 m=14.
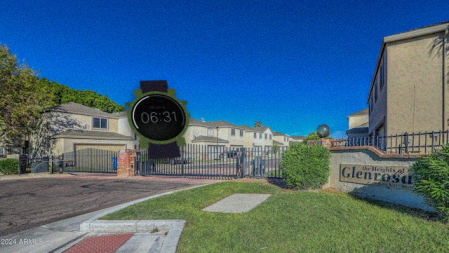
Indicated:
h=6 m=31
